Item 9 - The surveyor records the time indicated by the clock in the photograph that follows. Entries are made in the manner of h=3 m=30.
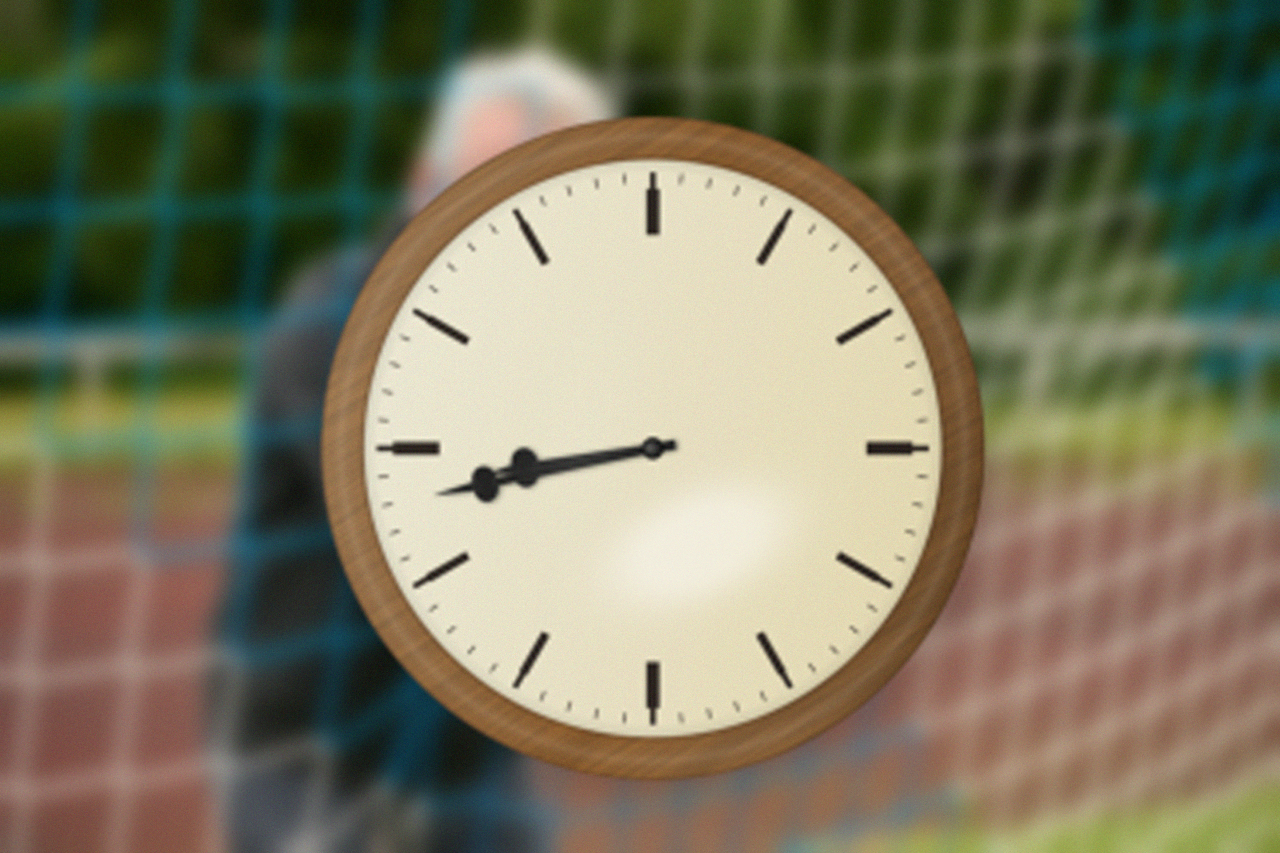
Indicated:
h=8 m=43
